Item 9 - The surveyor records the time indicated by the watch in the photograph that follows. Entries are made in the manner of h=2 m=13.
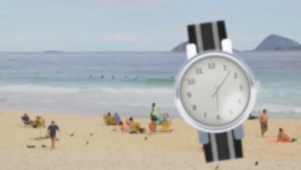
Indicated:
h=6 m=7
